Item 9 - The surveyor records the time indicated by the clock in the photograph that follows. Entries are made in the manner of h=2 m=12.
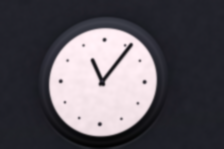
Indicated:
h=11 m=6
